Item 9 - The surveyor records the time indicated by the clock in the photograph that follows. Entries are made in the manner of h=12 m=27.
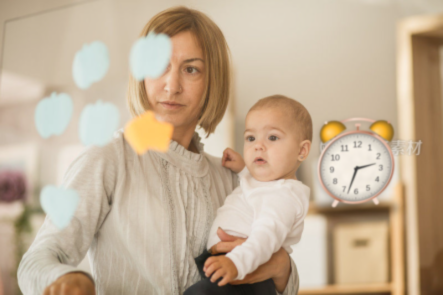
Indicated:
h=2 m=33
